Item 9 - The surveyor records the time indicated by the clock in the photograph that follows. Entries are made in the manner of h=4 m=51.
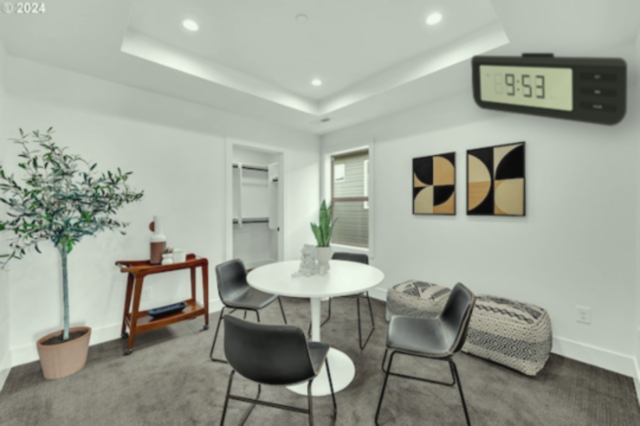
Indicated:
h=9 m=53
